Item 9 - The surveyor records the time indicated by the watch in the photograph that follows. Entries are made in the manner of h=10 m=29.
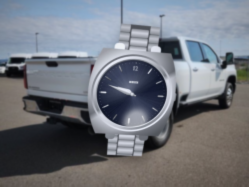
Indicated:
h=9 m=48
